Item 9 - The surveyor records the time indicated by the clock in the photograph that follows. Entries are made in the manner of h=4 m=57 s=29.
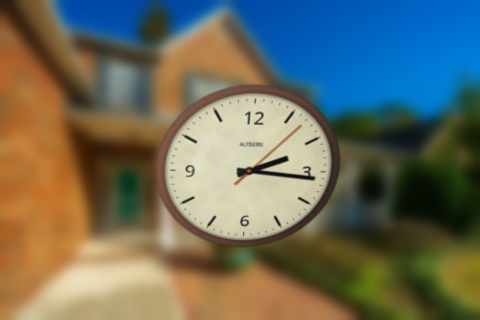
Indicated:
h=2 m=16 s=7
